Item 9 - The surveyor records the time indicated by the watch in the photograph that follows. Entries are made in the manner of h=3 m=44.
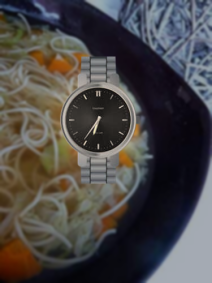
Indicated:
h=6 m=36
